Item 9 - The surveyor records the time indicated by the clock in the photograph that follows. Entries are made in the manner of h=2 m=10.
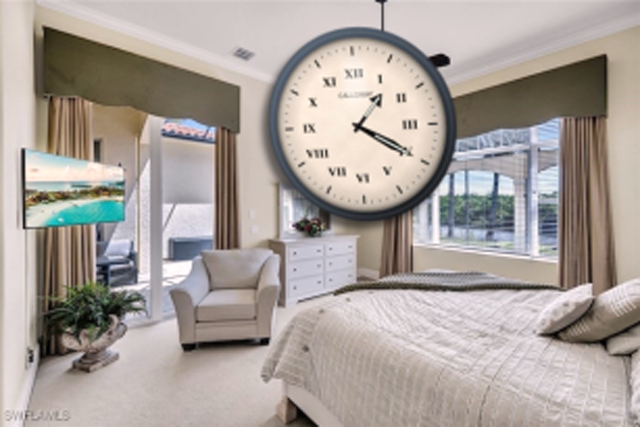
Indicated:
h=1 m=20
